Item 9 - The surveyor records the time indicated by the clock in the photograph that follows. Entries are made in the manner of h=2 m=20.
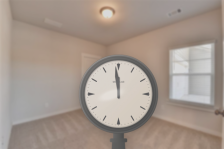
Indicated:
h=11 m=59
